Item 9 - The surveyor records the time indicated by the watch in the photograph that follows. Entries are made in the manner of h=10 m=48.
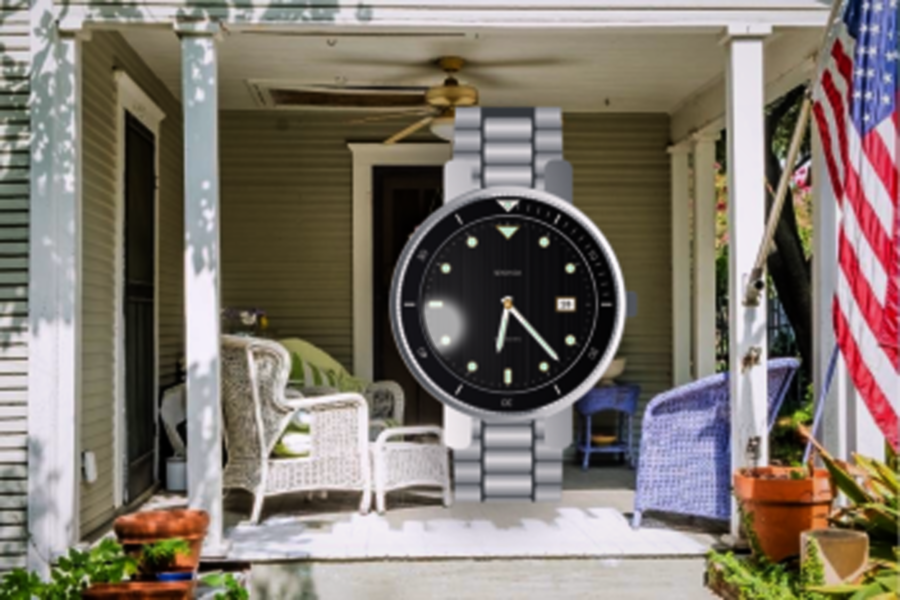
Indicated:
h=6 m=23
